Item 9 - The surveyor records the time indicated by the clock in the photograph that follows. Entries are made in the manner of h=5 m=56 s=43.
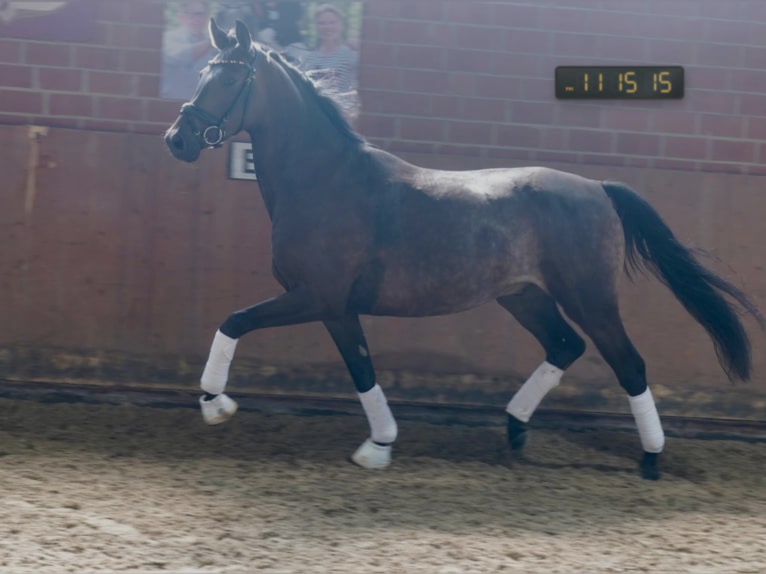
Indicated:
h=11 m=15 s=15
